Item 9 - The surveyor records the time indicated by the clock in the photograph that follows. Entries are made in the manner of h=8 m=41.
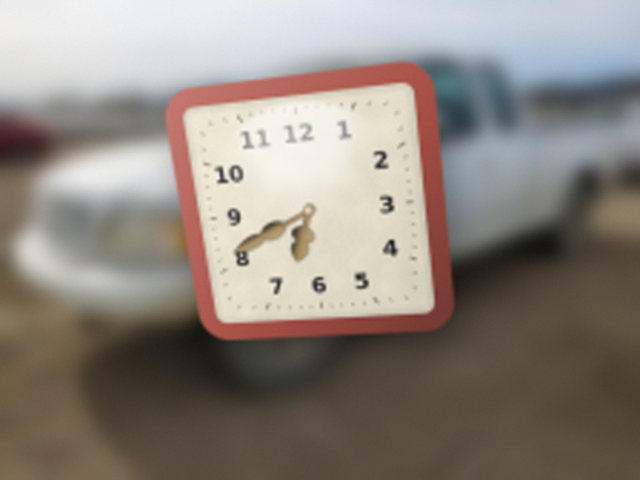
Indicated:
h=6 m=41
